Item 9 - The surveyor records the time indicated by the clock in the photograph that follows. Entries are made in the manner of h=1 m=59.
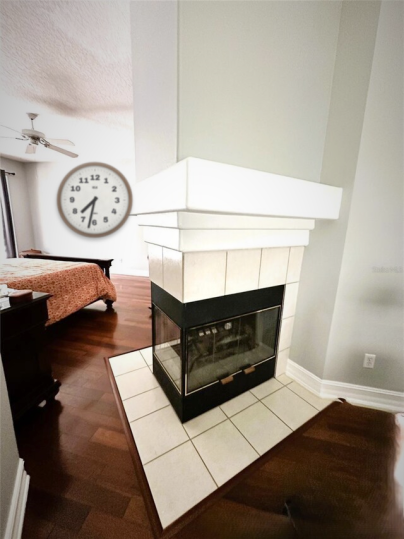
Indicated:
h=7 m=32
